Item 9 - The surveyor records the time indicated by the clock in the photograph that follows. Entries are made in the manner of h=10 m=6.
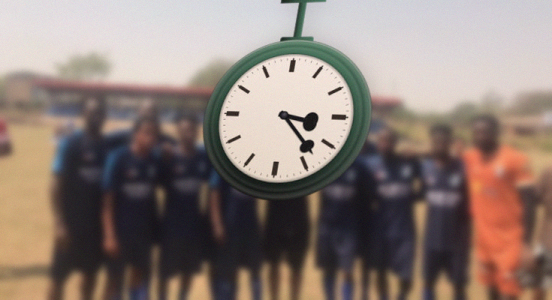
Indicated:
h=3 m=23
